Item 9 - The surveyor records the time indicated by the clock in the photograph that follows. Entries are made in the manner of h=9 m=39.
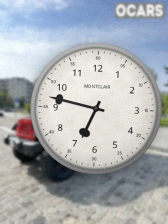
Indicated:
h=6 m=47
